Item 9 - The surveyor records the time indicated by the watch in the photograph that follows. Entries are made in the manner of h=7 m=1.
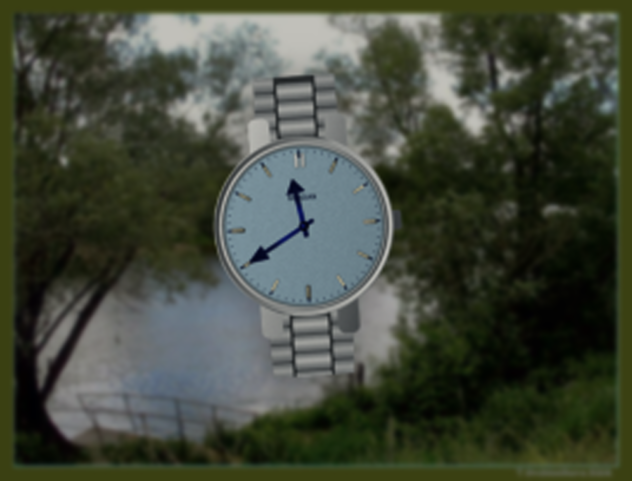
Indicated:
h=11 m=40
